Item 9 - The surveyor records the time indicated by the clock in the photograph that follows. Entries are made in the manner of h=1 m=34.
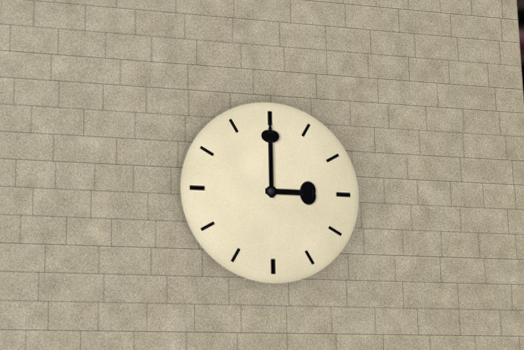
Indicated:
h=3 m=0
